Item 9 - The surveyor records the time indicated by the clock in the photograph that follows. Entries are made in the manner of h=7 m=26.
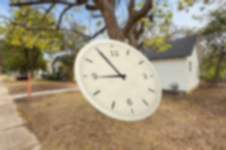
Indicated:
h=8 m=55
